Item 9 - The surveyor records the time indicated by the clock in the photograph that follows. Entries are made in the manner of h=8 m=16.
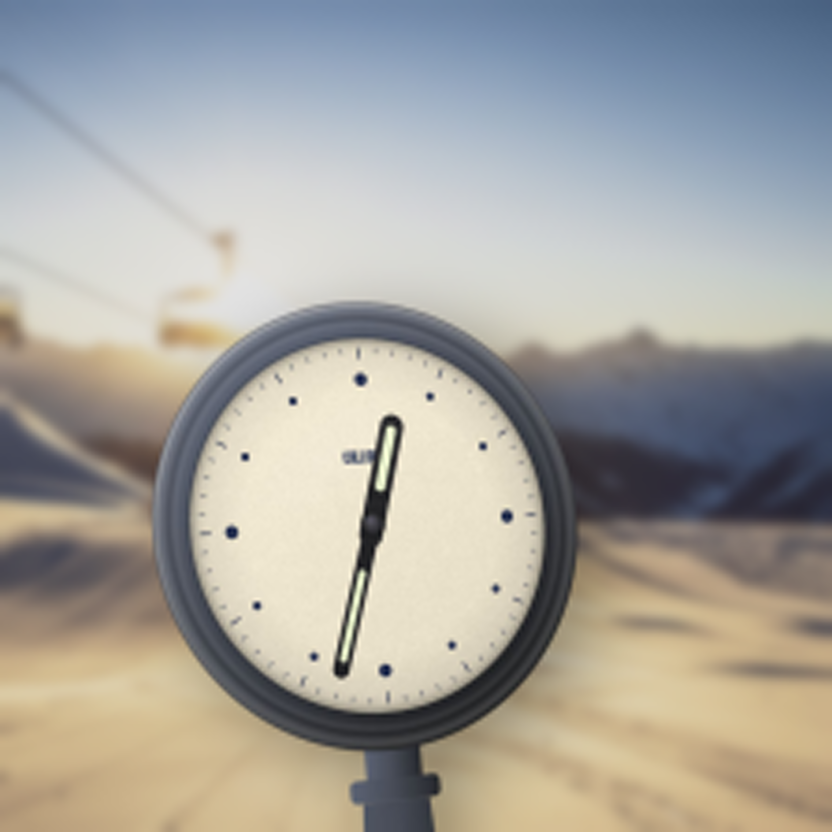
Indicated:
h=12 m=33
